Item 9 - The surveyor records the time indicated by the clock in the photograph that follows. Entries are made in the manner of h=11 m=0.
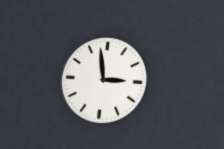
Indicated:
h=2 m=58
